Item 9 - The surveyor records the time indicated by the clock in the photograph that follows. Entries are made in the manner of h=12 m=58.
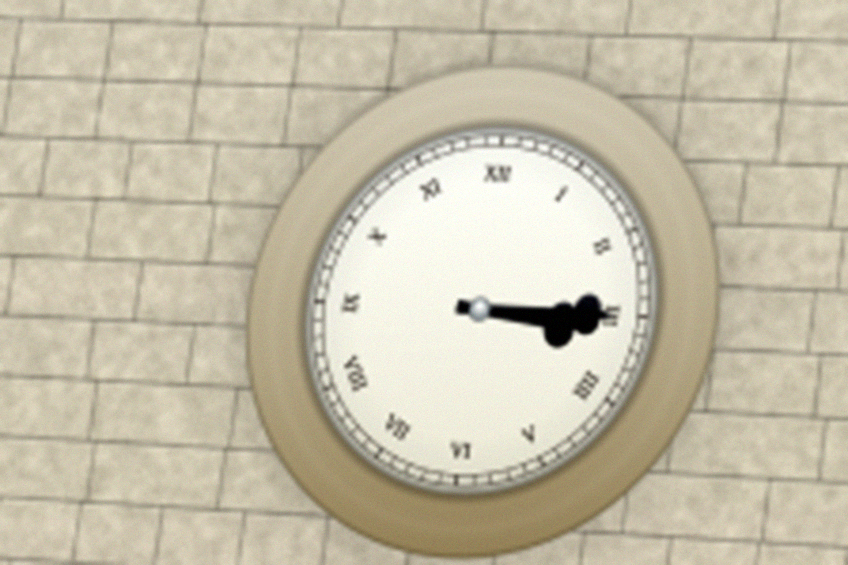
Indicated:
h=3 m=15
